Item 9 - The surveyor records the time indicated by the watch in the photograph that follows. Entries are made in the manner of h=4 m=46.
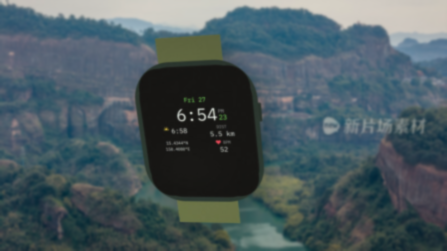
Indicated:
h=6 m=54
